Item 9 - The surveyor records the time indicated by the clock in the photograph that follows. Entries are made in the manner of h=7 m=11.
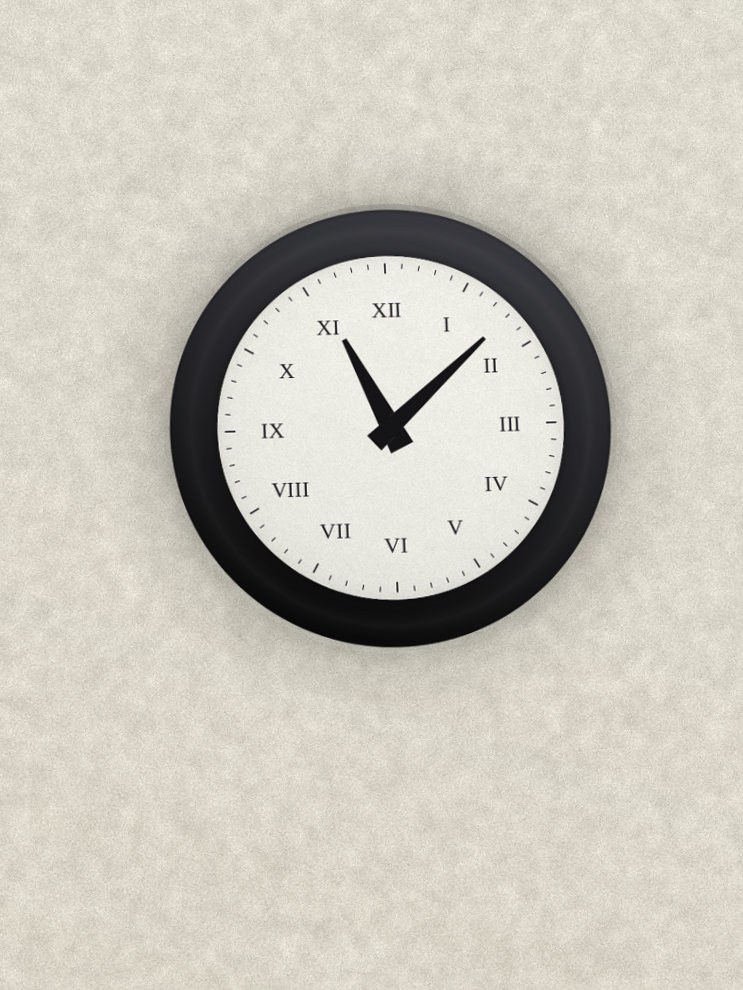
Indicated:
h=11 m=8
